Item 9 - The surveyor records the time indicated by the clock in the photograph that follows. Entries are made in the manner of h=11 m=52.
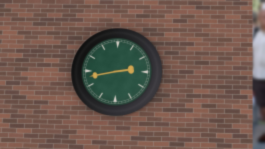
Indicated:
h=2 m=43
